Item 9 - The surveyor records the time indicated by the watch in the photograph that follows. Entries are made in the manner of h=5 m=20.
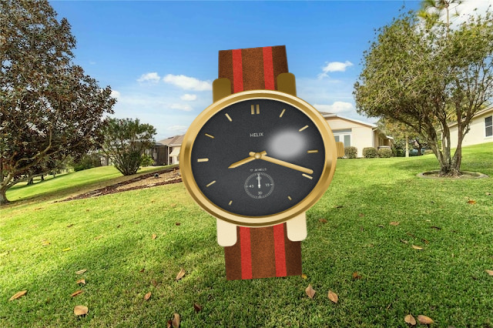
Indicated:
h=8 m=19
